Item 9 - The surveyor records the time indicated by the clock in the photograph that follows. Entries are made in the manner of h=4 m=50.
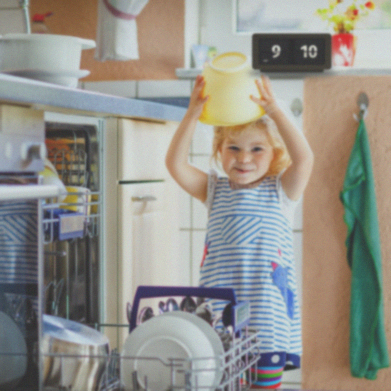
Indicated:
h=9 m=10
